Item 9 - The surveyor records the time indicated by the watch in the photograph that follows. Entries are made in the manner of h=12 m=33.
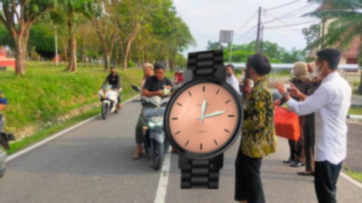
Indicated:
h=12 m=13
